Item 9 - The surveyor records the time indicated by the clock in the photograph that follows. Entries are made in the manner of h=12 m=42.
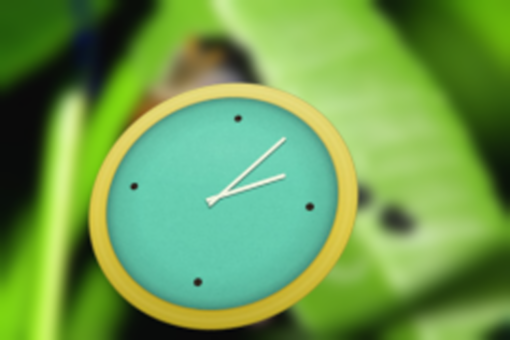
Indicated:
h=2 m=6
